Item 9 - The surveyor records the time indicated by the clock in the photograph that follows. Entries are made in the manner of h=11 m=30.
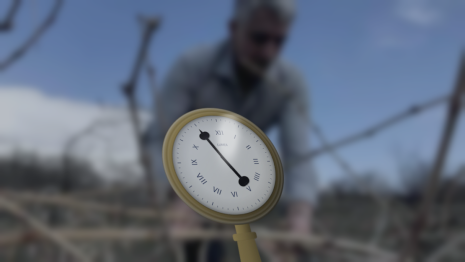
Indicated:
h=4 m=55
